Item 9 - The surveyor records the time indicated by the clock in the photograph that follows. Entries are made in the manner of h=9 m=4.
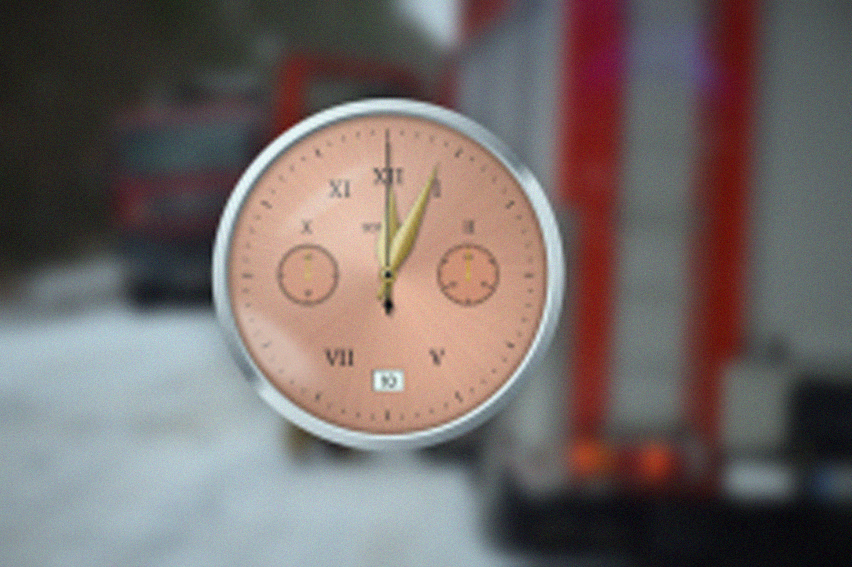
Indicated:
h=12 m=4
